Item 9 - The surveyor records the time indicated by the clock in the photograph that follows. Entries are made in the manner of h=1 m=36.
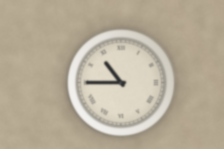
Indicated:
h=10 m=45
